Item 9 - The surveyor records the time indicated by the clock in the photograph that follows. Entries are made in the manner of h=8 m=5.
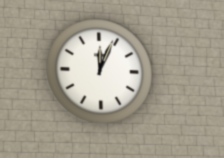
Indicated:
h=12 m=4
